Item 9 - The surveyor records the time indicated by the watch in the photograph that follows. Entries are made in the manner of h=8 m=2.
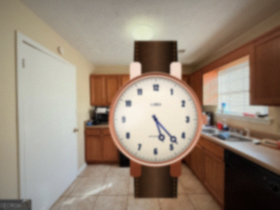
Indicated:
h=5 m=23
